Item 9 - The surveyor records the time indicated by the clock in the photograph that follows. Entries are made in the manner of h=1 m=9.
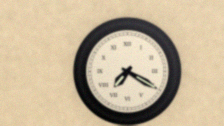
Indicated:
h=7 m=20
